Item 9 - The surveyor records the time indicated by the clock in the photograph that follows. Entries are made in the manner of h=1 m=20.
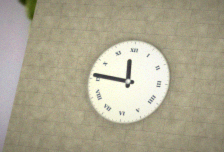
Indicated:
h=11 m=46
